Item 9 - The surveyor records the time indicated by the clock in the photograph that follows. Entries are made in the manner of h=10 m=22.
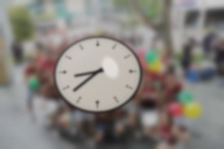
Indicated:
h=8 m=38
